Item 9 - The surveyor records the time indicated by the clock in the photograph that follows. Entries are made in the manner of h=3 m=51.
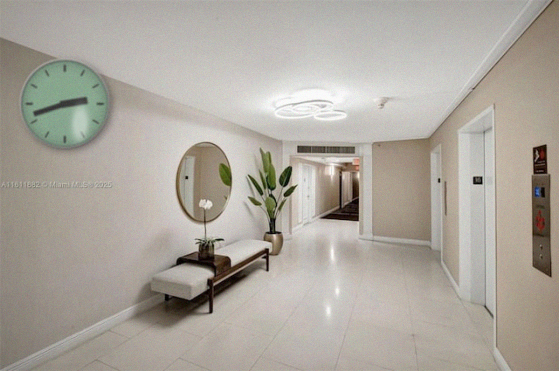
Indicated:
h=2 m=42
